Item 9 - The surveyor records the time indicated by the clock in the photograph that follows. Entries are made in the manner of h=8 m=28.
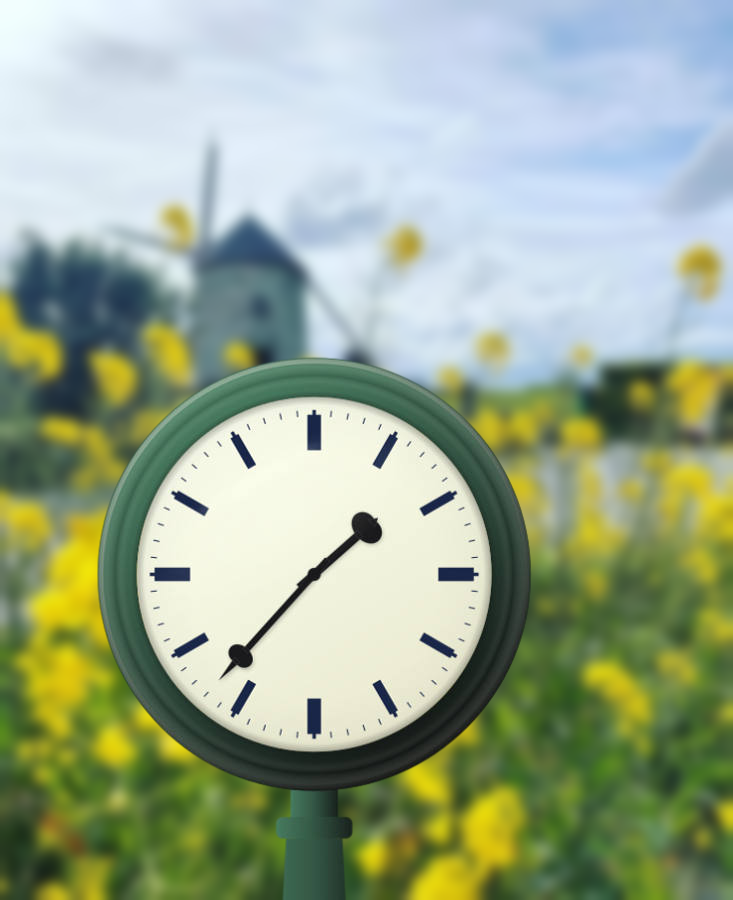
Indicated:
h=1 m=37
